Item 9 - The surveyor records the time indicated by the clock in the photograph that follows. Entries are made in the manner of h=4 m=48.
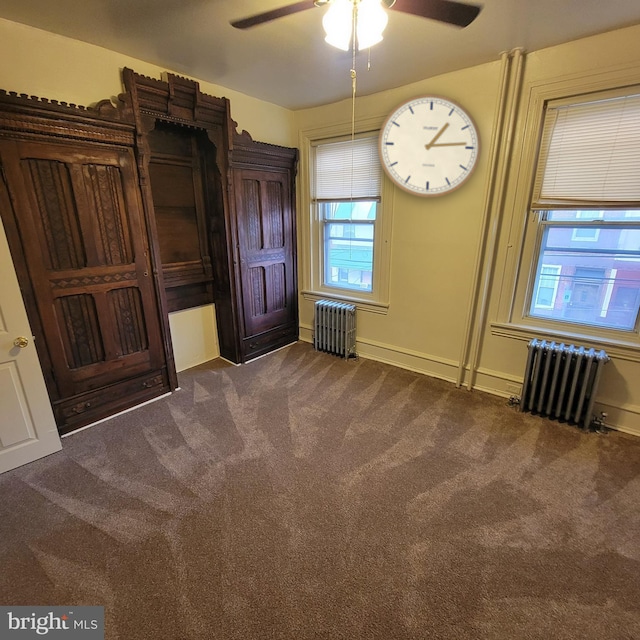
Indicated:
h=1 m=14
